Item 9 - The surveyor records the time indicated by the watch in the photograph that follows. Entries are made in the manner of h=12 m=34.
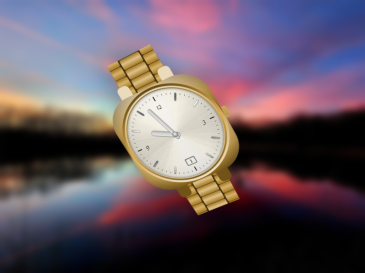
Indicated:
h=9 m=57
